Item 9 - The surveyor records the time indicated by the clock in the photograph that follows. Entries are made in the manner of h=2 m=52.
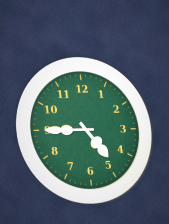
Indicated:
h=4 m=45
